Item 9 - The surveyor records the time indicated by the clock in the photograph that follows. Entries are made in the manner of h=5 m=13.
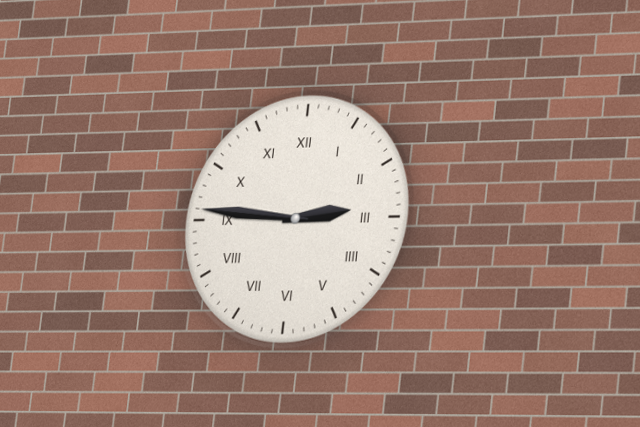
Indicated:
h=2 m=46
